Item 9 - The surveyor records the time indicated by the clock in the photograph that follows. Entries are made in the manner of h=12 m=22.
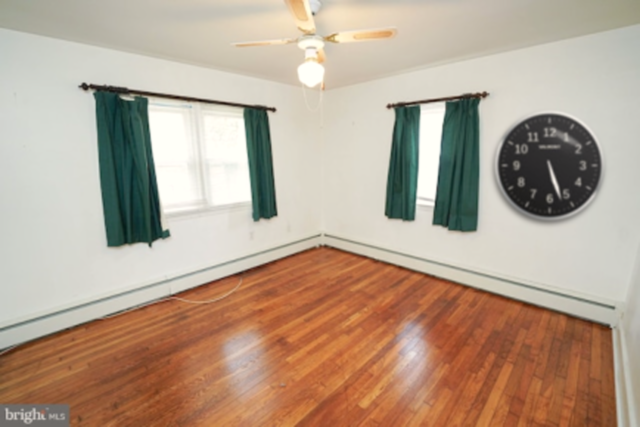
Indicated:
h=5 m=27
